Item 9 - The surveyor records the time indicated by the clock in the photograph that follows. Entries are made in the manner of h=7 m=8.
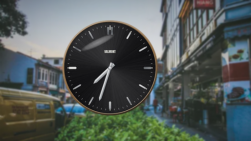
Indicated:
h=7 m=33
